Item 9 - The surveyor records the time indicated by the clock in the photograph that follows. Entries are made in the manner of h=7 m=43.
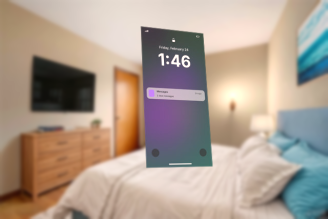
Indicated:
h=1 m=46
